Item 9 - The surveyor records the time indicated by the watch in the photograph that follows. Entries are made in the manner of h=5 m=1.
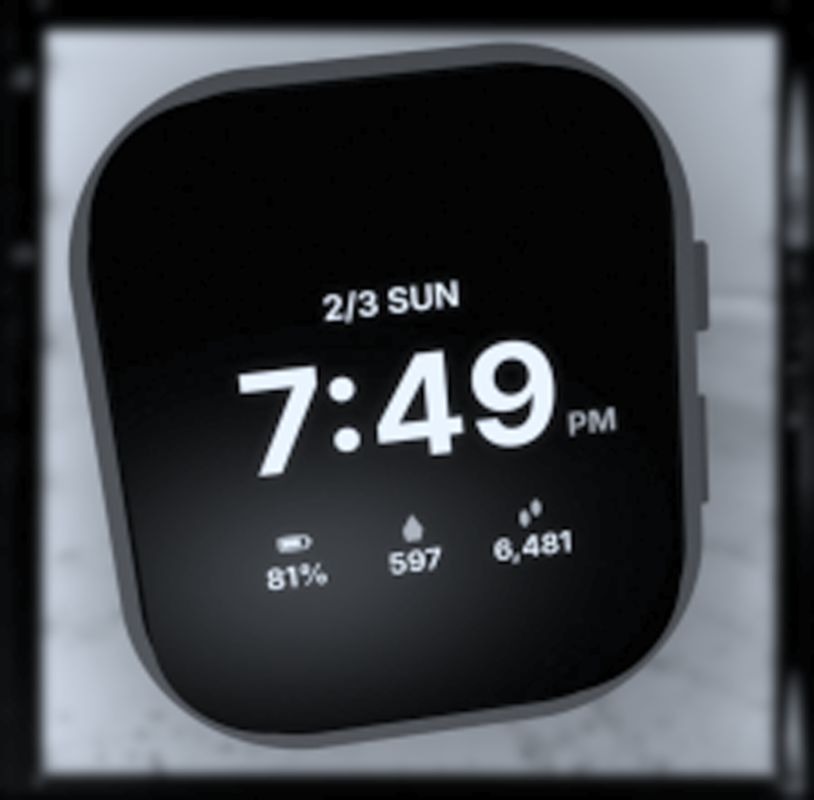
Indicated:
h=7 m=49
